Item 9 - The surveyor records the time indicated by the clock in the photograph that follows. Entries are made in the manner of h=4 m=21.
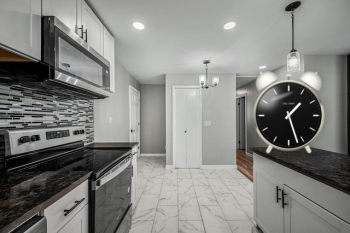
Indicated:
h=1 m=27
